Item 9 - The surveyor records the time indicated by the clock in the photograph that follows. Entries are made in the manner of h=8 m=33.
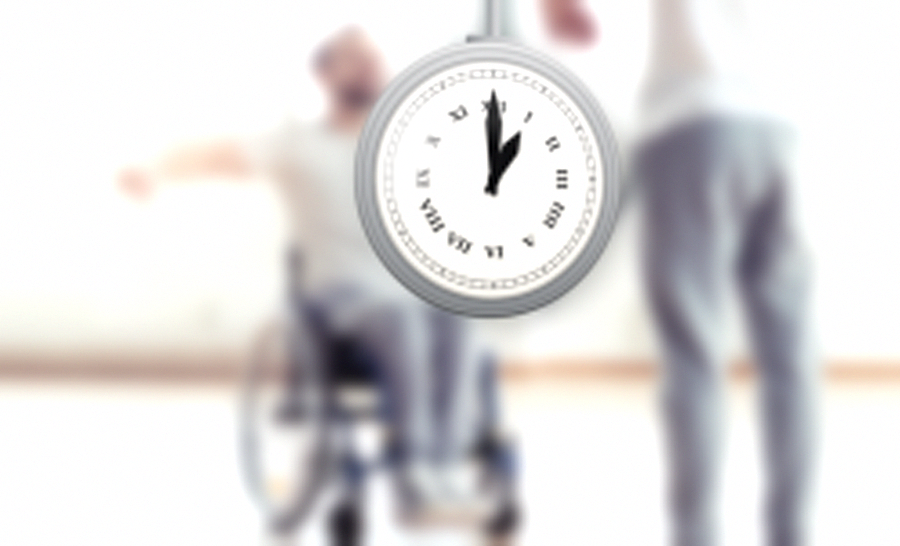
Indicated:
h=1 m=0
